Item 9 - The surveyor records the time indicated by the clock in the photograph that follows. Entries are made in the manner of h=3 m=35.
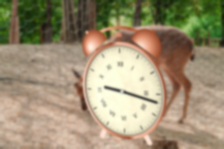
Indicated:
h=9 m=17
